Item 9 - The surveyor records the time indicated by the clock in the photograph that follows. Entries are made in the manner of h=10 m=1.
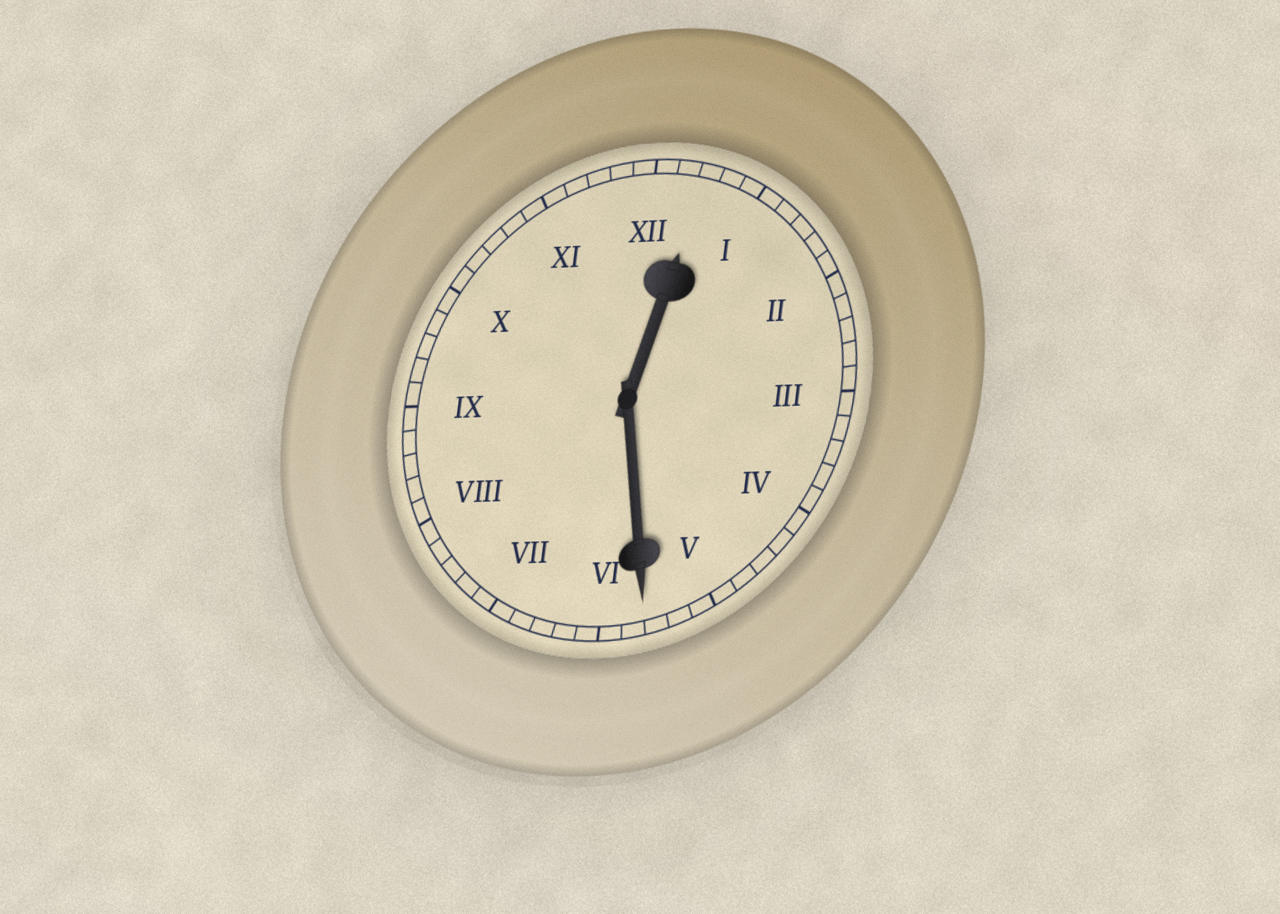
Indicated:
h=12 m=28
